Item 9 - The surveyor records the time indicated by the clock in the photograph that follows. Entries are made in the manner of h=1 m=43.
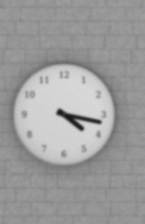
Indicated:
h=4 m=17
